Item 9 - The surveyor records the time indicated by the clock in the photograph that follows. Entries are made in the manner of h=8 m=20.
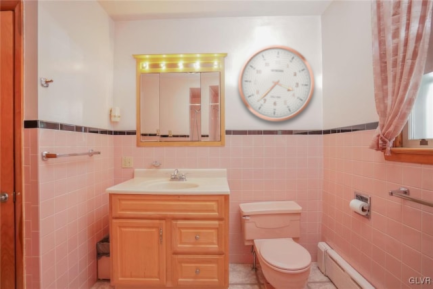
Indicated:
h=3 m=37
